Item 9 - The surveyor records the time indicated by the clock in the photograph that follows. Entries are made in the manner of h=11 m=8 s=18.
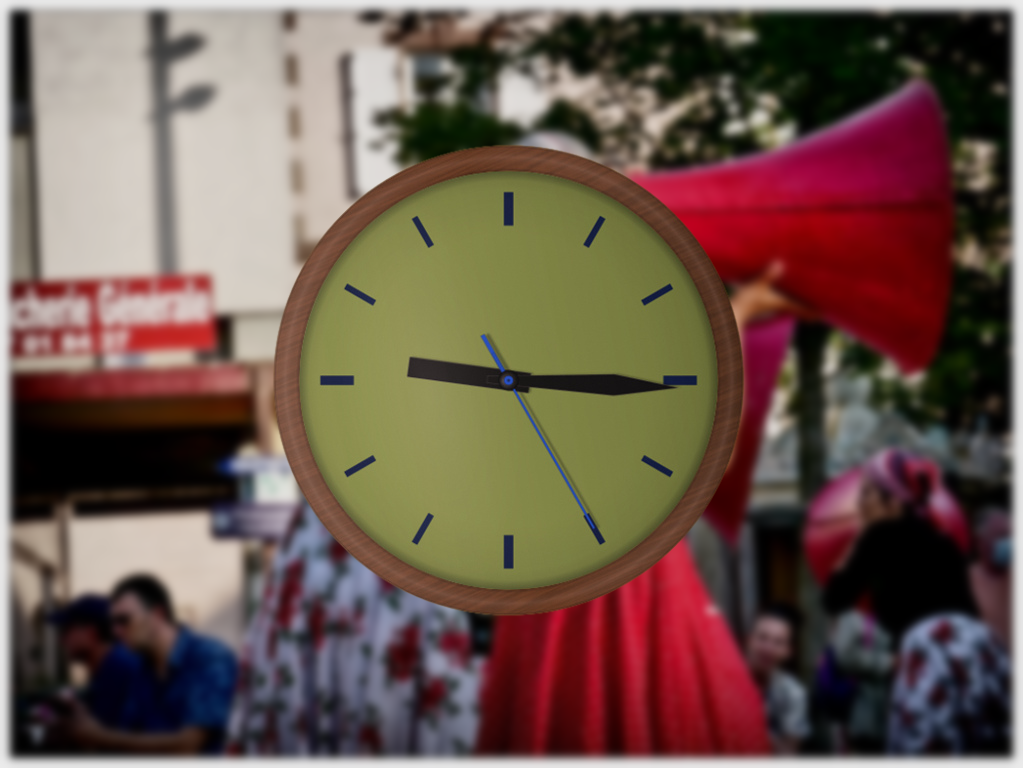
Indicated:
h=9 m=15 s=25
